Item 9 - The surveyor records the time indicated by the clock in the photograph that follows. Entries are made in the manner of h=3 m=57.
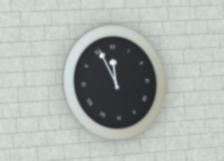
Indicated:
h=11 m=56
